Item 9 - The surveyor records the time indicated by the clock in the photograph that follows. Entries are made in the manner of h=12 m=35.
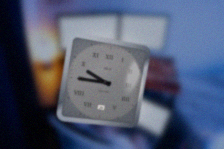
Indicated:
h=9 m=45
